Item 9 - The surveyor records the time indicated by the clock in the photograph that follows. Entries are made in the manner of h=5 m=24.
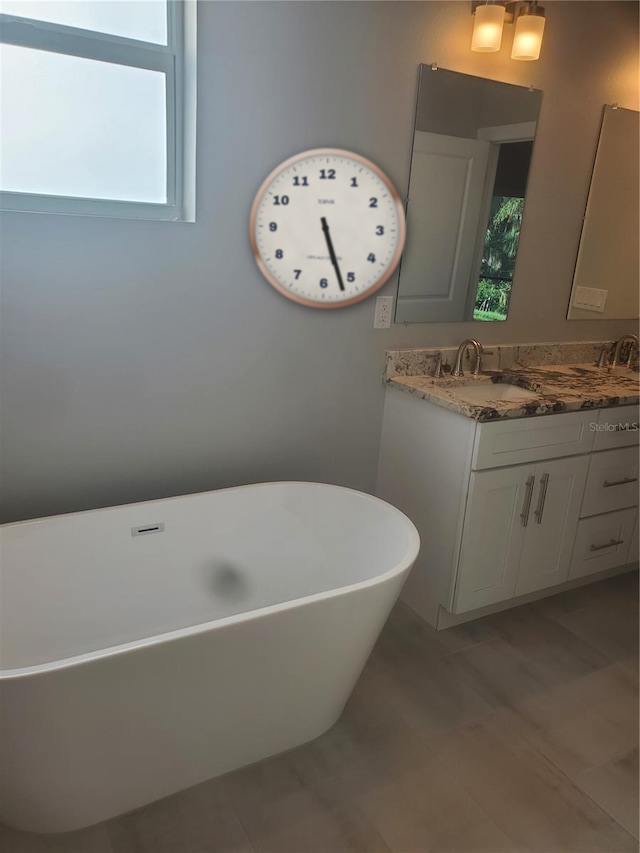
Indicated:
h=5 m=27
